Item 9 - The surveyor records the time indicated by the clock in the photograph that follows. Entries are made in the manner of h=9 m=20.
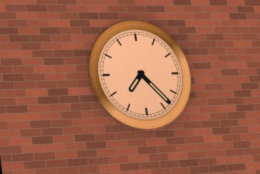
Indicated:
h=7 m=23
